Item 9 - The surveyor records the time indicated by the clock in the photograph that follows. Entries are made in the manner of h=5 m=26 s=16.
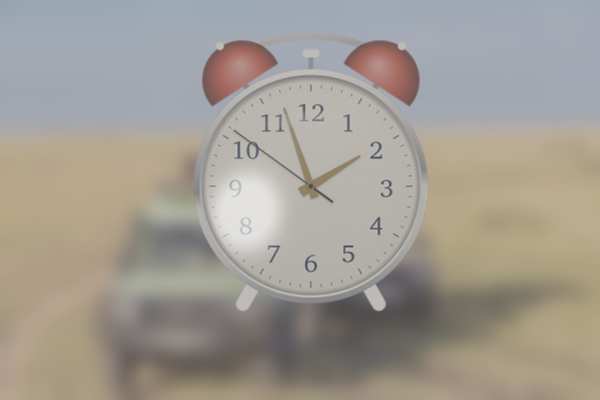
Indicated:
h=1 m=56 s=51
